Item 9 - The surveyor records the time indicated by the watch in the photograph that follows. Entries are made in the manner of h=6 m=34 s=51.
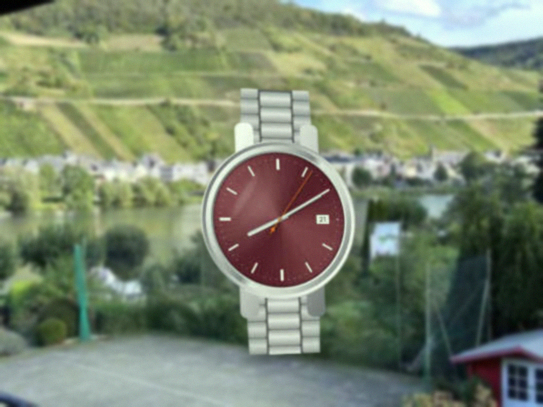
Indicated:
h=8 m=10 s=6
